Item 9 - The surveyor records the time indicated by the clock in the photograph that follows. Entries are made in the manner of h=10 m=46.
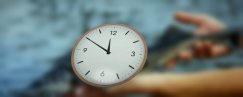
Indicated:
h=11 m=50
